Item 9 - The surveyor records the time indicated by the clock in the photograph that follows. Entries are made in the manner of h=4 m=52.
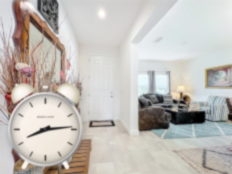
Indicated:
h=8 m=14
